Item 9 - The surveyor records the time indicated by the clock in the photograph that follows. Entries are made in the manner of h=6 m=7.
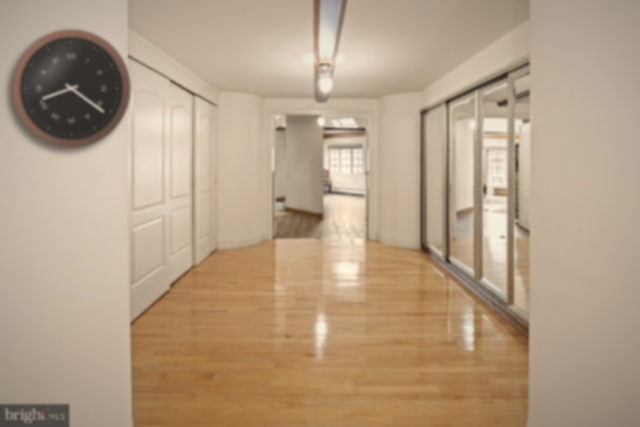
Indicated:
h=8 m=21
